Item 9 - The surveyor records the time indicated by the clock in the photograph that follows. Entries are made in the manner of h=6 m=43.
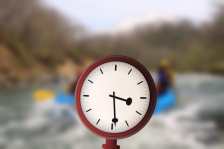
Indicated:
h=3 m=29
